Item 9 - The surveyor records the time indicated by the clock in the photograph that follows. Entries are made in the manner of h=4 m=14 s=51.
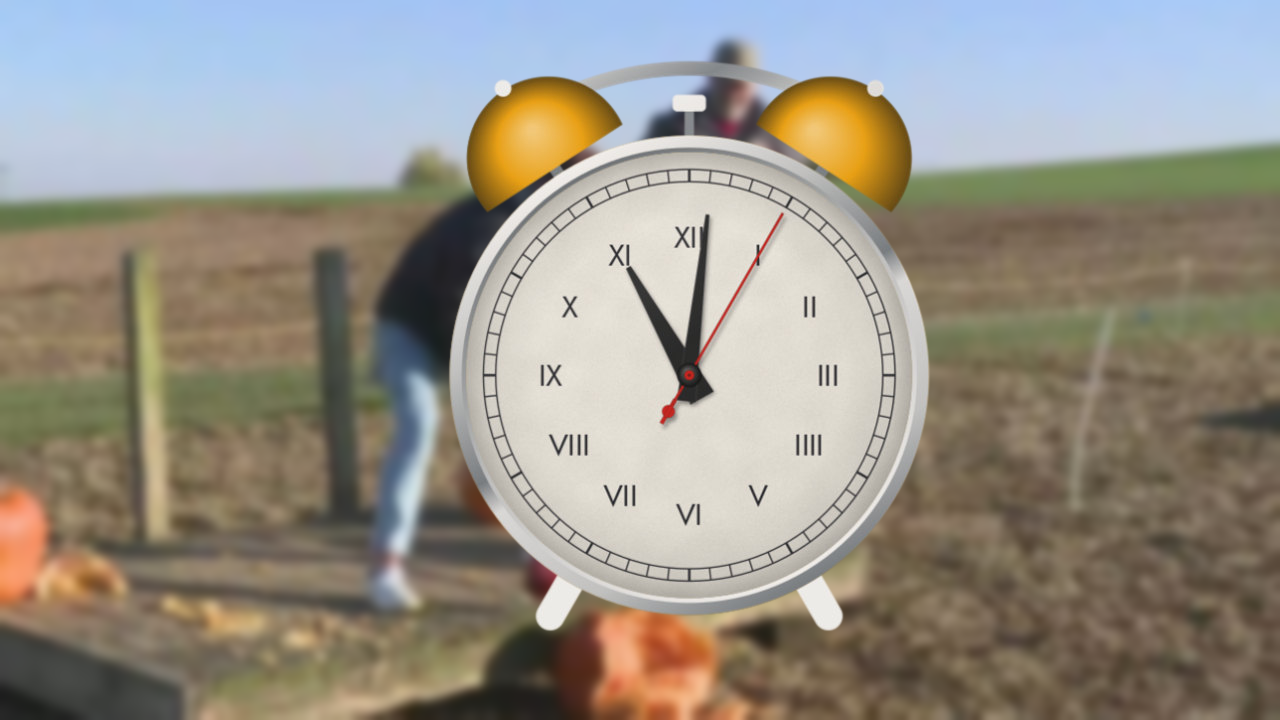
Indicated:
h=11 m=1 s=5
